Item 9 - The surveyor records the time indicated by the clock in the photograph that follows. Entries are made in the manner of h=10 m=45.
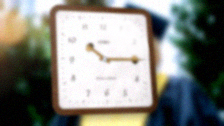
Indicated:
h=10 m=15
